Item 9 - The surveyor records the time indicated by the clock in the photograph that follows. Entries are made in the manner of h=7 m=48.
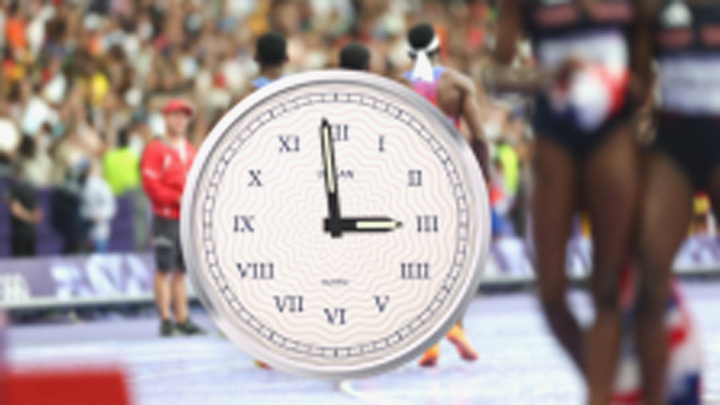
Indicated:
h=2 m=59
